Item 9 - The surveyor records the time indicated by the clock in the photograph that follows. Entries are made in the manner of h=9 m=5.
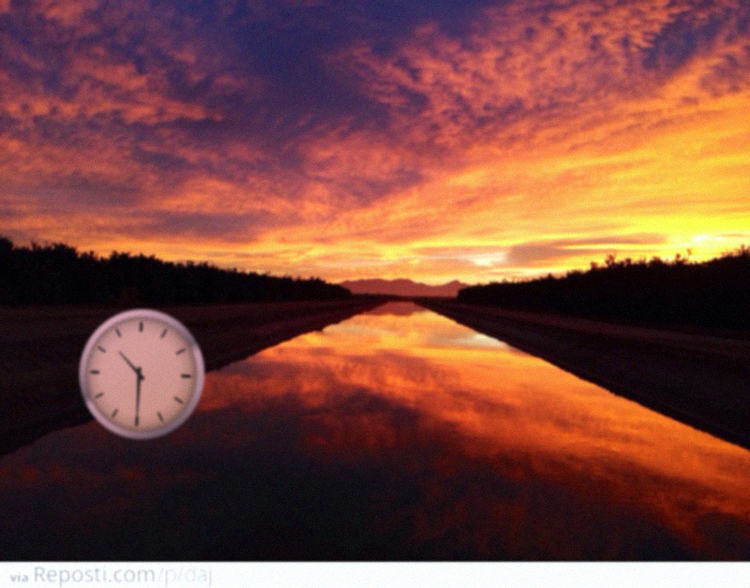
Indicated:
h=10 m=30
